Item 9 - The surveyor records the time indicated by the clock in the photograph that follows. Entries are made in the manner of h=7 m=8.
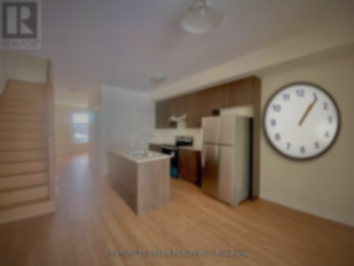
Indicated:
h=1 m=6
